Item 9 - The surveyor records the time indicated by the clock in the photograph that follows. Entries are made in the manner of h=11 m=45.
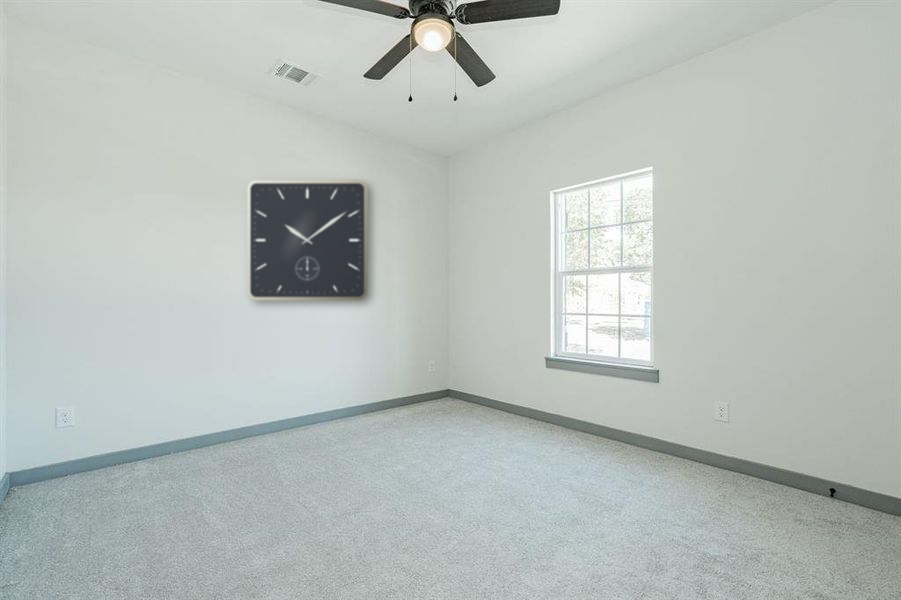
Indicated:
h=10 m=9
